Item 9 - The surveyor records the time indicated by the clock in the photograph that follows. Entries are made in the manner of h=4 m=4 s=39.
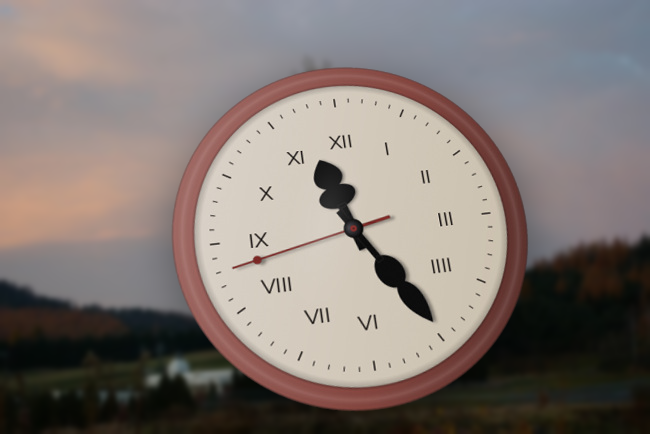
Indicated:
h=11 m=24 s=43
